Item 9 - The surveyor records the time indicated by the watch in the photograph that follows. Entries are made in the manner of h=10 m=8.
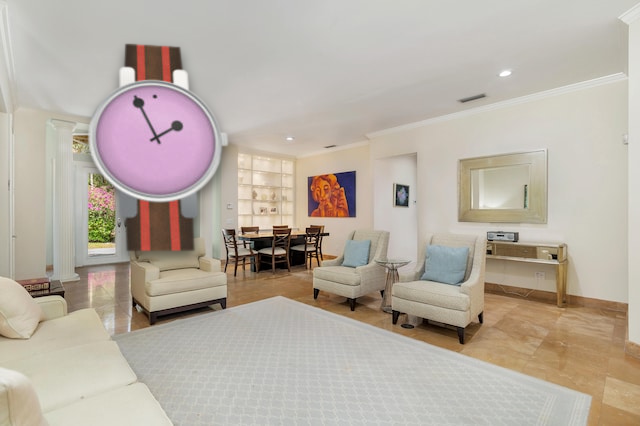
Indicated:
h=1 m=56
